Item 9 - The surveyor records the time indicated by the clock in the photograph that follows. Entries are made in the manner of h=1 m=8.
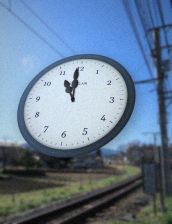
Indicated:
h=10 m=59
